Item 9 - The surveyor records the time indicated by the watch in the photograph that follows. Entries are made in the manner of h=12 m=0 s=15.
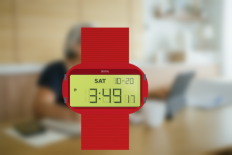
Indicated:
h=3 m=49 s=17
